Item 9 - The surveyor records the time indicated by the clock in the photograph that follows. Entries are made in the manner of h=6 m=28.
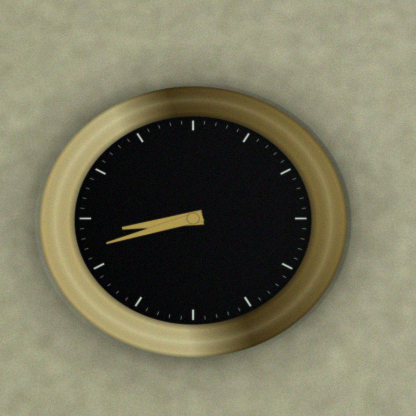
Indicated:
h=8 m=42
